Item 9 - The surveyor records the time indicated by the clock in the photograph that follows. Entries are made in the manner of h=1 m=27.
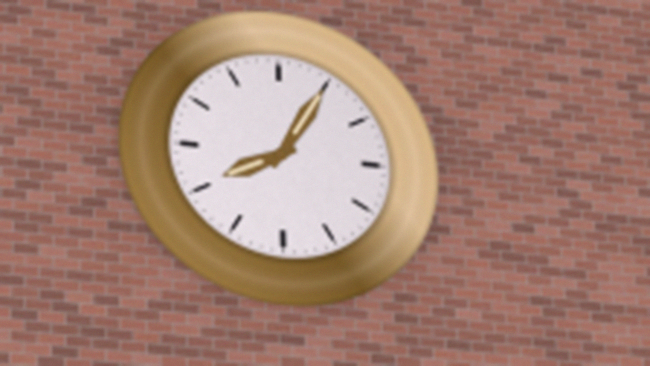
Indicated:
h=8 m=5
